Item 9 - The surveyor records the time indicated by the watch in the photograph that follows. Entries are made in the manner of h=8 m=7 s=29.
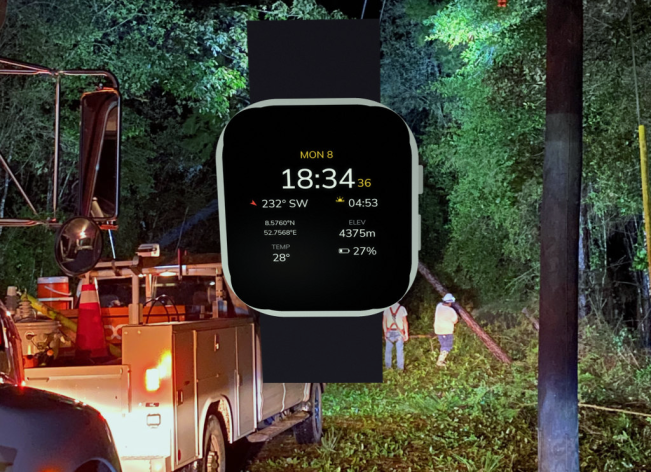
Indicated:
h=18 m=34 s=36
